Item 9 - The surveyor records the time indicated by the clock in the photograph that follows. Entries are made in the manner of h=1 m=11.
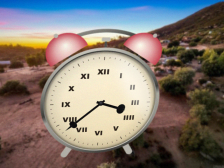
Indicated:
h=3 m=38
